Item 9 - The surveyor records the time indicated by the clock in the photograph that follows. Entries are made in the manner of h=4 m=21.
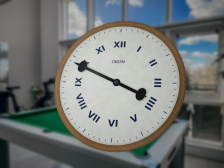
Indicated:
h=3 m=49
